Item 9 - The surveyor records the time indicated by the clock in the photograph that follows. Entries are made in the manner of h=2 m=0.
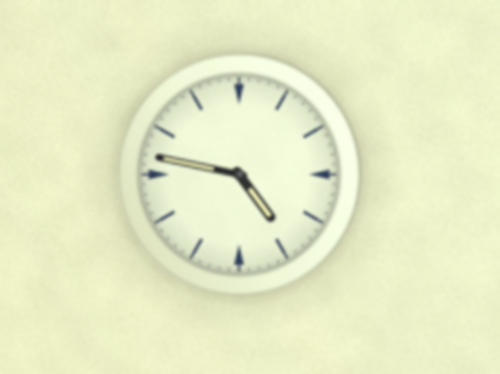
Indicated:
h=4 m=47
